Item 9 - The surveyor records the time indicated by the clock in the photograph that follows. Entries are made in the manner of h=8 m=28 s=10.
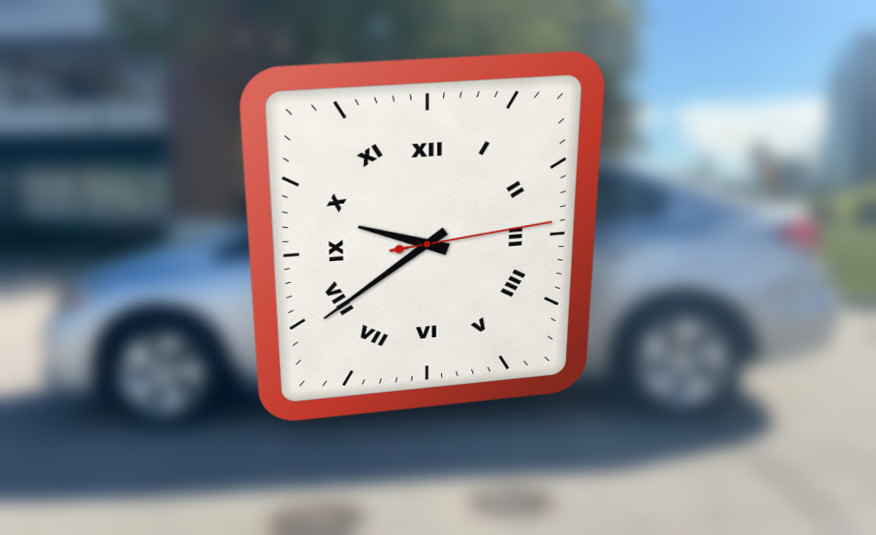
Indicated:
h=9 m=39 s=14
